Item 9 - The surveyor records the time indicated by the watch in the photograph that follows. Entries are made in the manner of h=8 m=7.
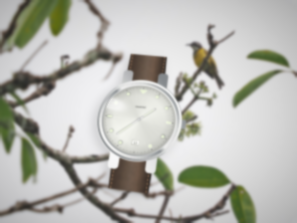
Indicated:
h=1 m=38
